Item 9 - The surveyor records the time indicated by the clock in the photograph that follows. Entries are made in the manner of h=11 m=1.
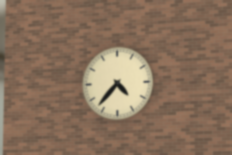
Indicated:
h=4 m=37
